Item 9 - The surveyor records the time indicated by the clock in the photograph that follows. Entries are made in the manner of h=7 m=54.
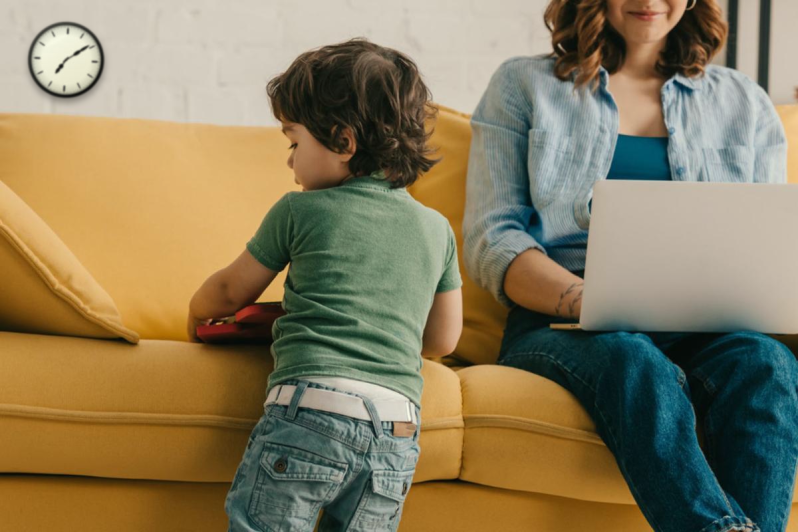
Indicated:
h=7 m=9
